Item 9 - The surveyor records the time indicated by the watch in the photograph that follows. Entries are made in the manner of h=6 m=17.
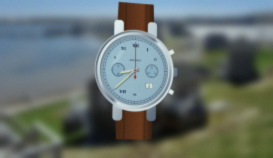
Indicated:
h=8 m=38
